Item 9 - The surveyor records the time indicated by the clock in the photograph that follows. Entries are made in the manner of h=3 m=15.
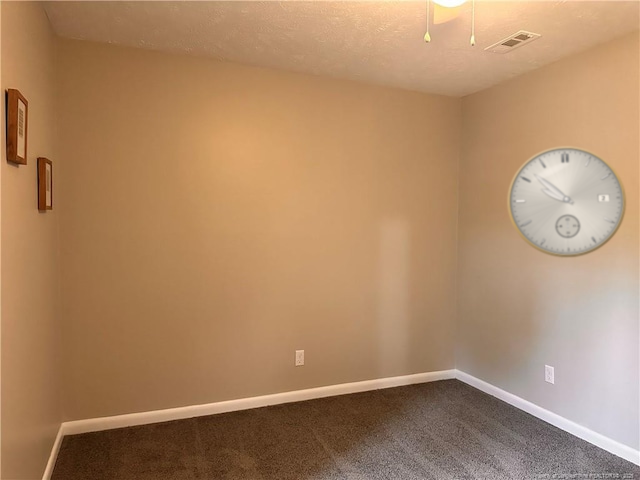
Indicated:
h=9 m=52
